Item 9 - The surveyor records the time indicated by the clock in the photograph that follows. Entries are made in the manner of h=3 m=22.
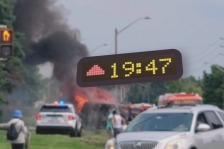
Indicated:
h=19 m=47
